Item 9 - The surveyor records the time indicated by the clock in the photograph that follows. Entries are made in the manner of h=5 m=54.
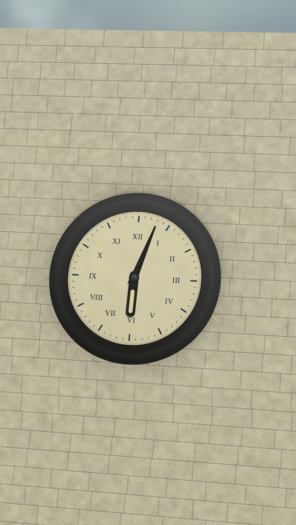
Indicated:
h=6 m=3
